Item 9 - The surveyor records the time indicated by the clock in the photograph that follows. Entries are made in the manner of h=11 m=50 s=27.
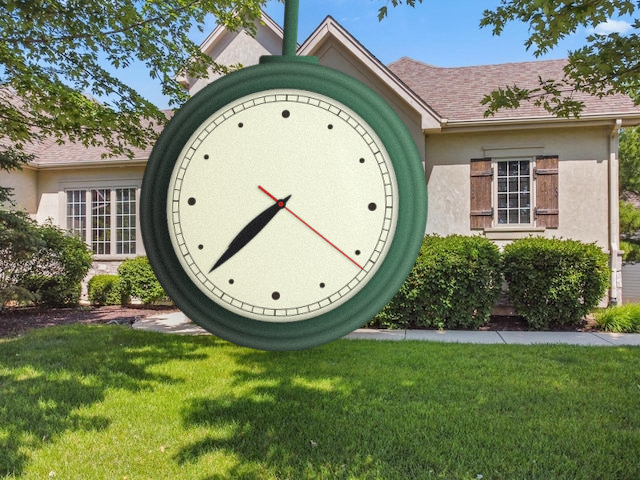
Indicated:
h=7 m=37 s=21
